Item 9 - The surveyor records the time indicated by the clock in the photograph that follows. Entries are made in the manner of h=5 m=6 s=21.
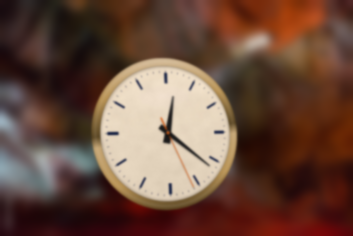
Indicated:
h=12 m=21 s=26
